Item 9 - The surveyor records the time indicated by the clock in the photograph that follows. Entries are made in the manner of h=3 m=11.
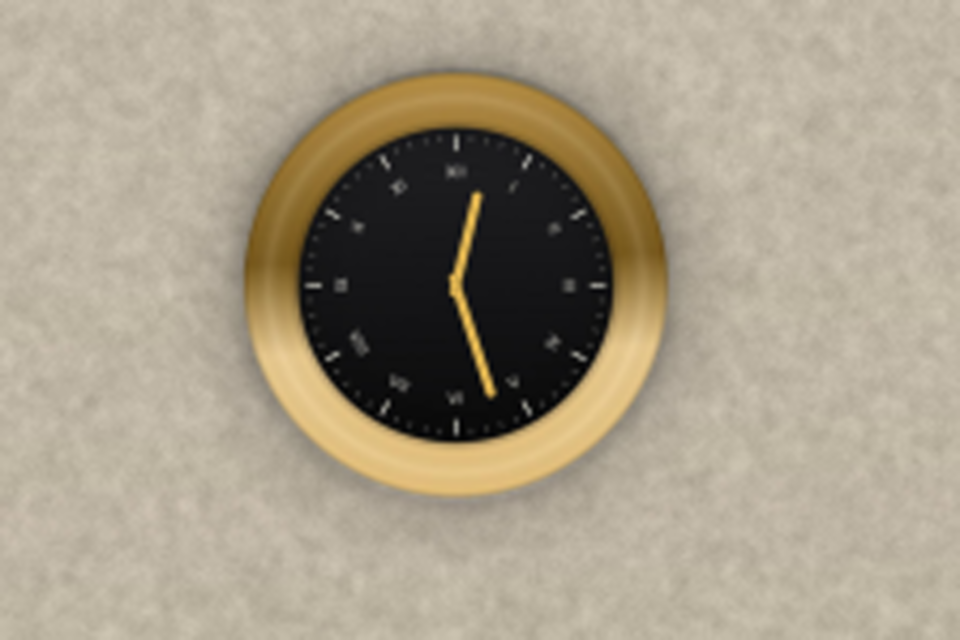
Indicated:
h=12 m=27
